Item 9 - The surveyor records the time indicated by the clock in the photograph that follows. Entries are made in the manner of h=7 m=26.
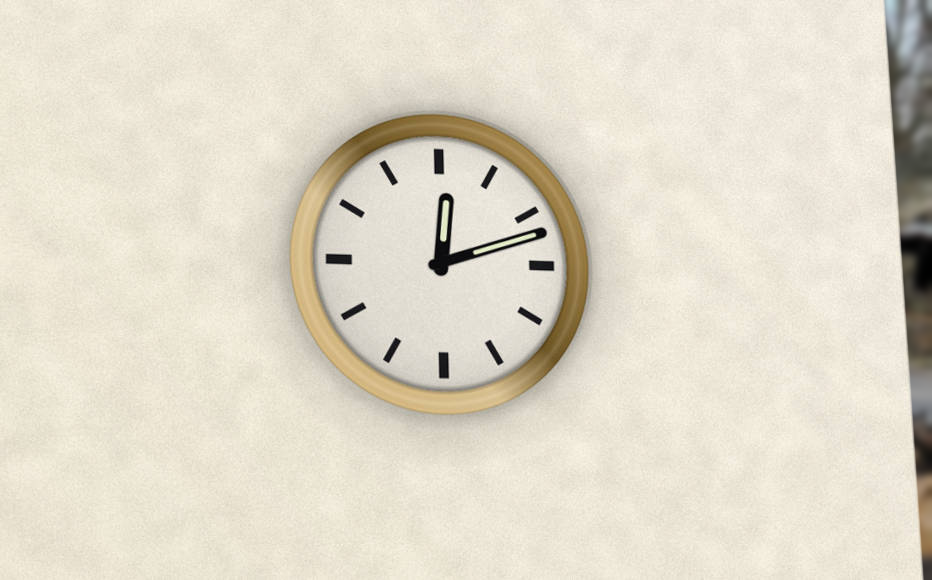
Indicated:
h=12 m=12
